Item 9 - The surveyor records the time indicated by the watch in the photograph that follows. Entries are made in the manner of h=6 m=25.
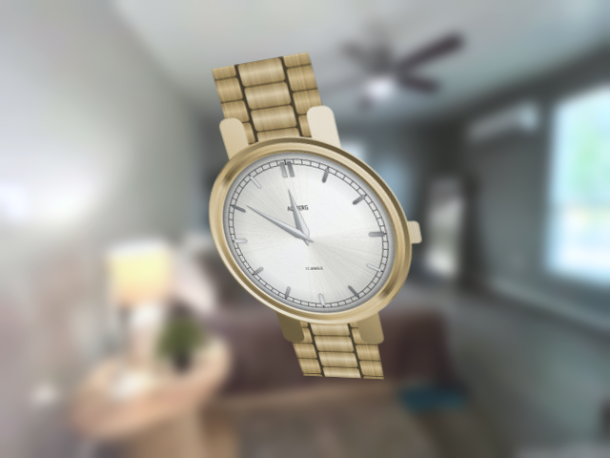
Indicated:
h=11 m=51
